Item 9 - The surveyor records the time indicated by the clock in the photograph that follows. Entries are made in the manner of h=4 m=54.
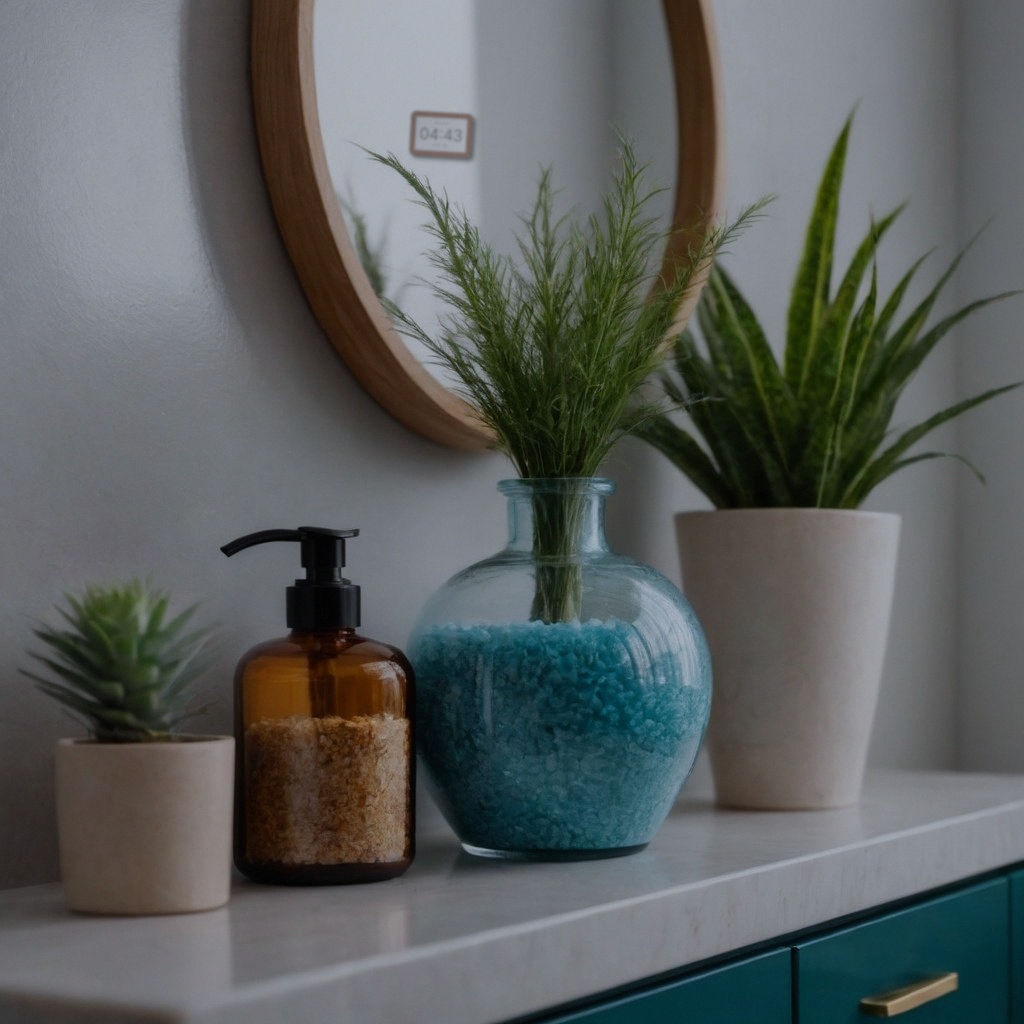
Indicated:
h=4 m=43
